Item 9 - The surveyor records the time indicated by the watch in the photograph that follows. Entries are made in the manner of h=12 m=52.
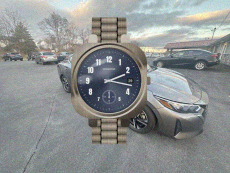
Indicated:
h=2 m=17
